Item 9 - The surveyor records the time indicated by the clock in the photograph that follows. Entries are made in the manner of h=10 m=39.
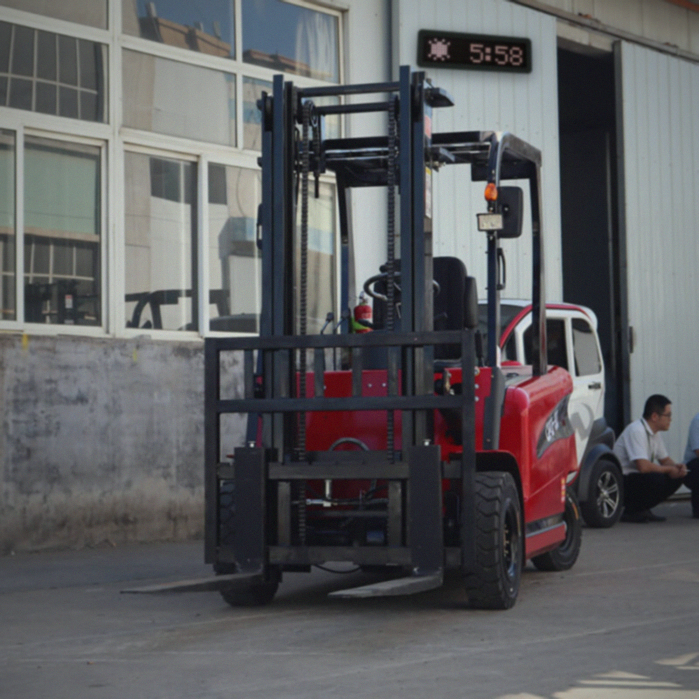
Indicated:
h=5 m=58
